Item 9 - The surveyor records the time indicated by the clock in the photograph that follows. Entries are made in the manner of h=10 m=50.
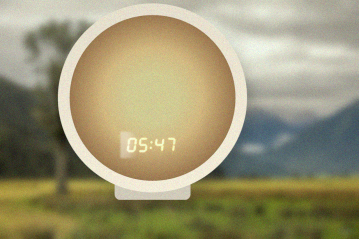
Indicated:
h=5 m=47
